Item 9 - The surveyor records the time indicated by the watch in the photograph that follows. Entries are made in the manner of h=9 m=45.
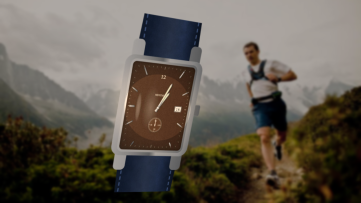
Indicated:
h=1 m=4
